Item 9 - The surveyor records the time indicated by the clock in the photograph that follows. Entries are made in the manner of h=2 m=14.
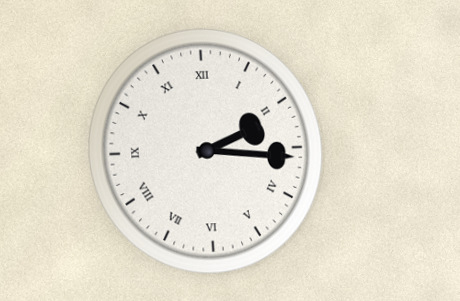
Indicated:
h=2 m=16
